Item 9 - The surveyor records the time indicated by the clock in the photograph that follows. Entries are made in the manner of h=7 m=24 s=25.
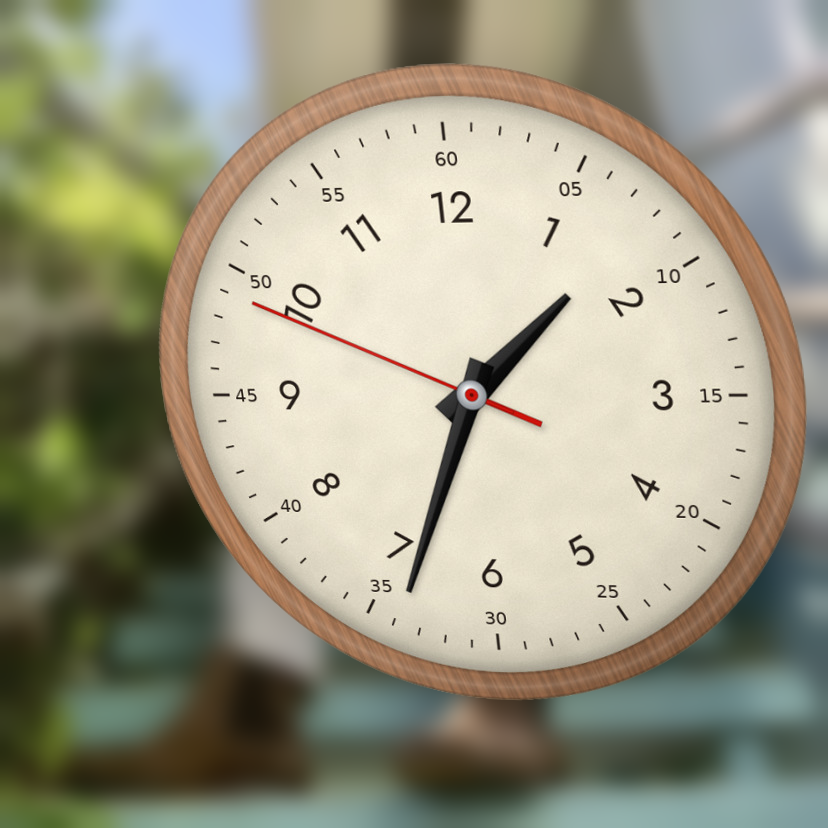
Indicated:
h=1 m=33 s=49
